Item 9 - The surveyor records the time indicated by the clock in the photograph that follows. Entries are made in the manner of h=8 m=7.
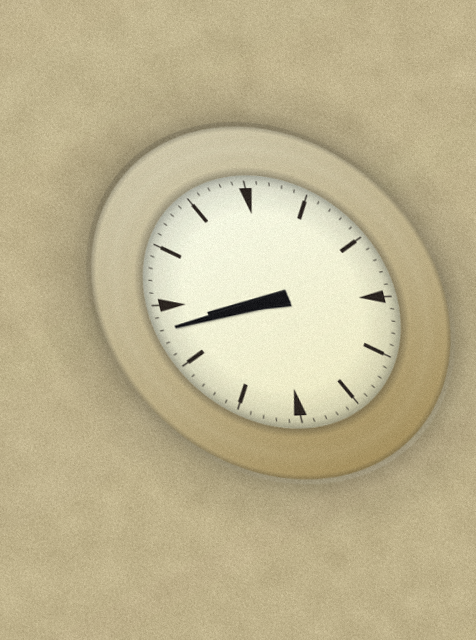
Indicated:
h=8 m=43
